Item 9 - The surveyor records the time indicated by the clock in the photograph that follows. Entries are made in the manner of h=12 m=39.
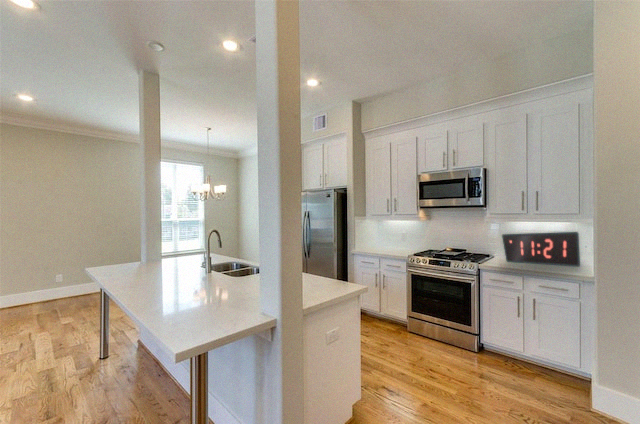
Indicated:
h=11 m=21
